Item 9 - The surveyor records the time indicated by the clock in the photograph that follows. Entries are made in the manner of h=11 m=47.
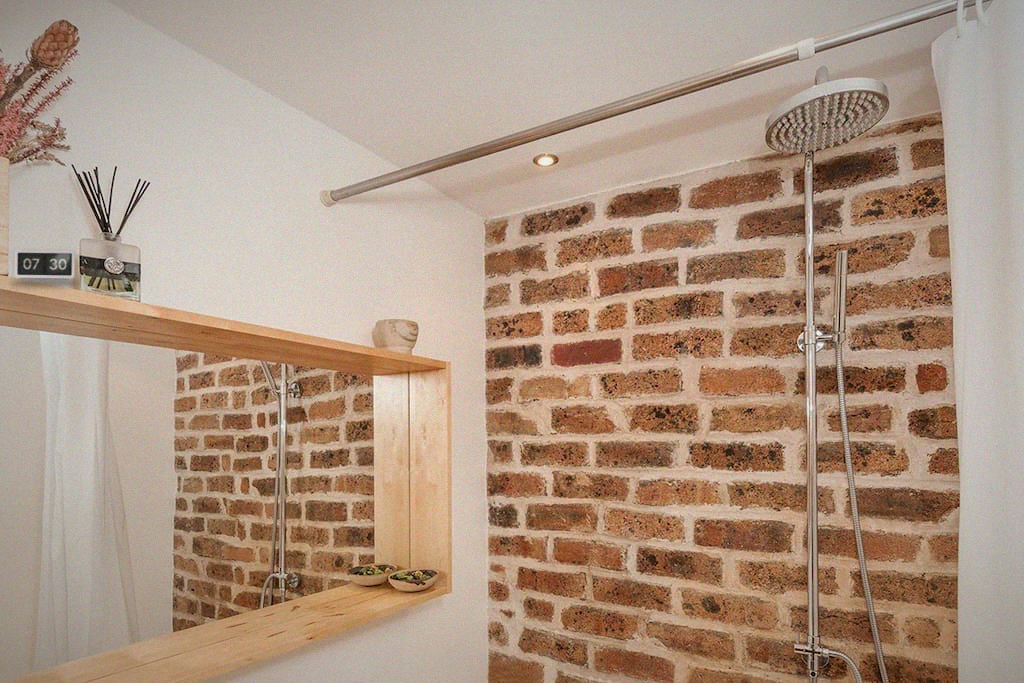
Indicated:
h=7 m=30
